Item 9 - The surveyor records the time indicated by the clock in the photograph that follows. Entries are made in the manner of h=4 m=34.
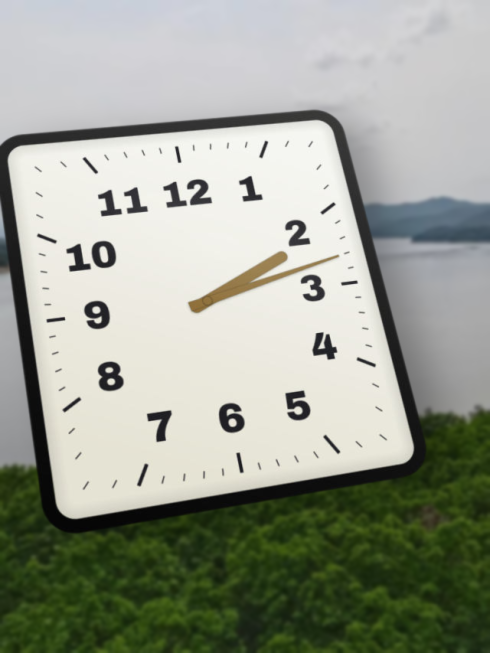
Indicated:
h=2 m=13
